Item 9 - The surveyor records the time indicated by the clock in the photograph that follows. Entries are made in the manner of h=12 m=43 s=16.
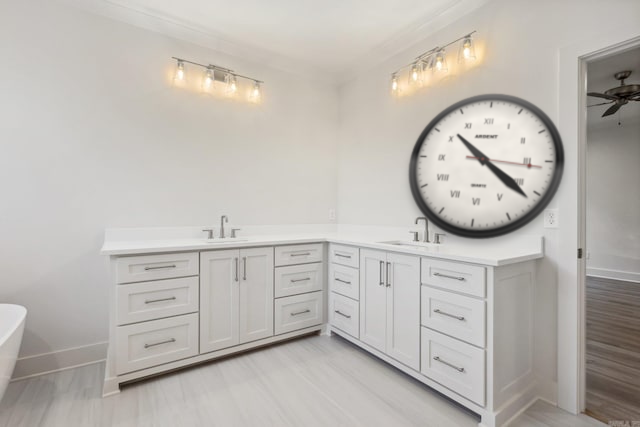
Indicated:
h=10 m=21 s=16
